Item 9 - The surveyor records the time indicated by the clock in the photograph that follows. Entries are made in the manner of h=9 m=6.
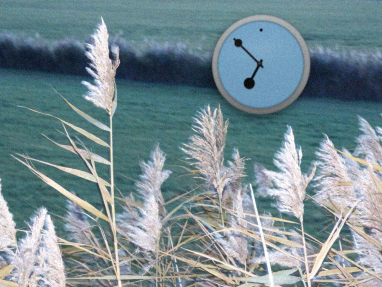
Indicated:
h=6 m=52
